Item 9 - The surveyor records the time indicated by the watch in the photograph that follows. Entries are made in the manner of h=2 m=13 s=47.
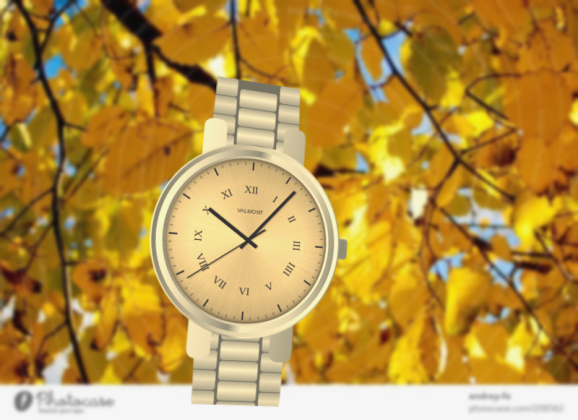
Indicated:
h=10 m=6 s=39
